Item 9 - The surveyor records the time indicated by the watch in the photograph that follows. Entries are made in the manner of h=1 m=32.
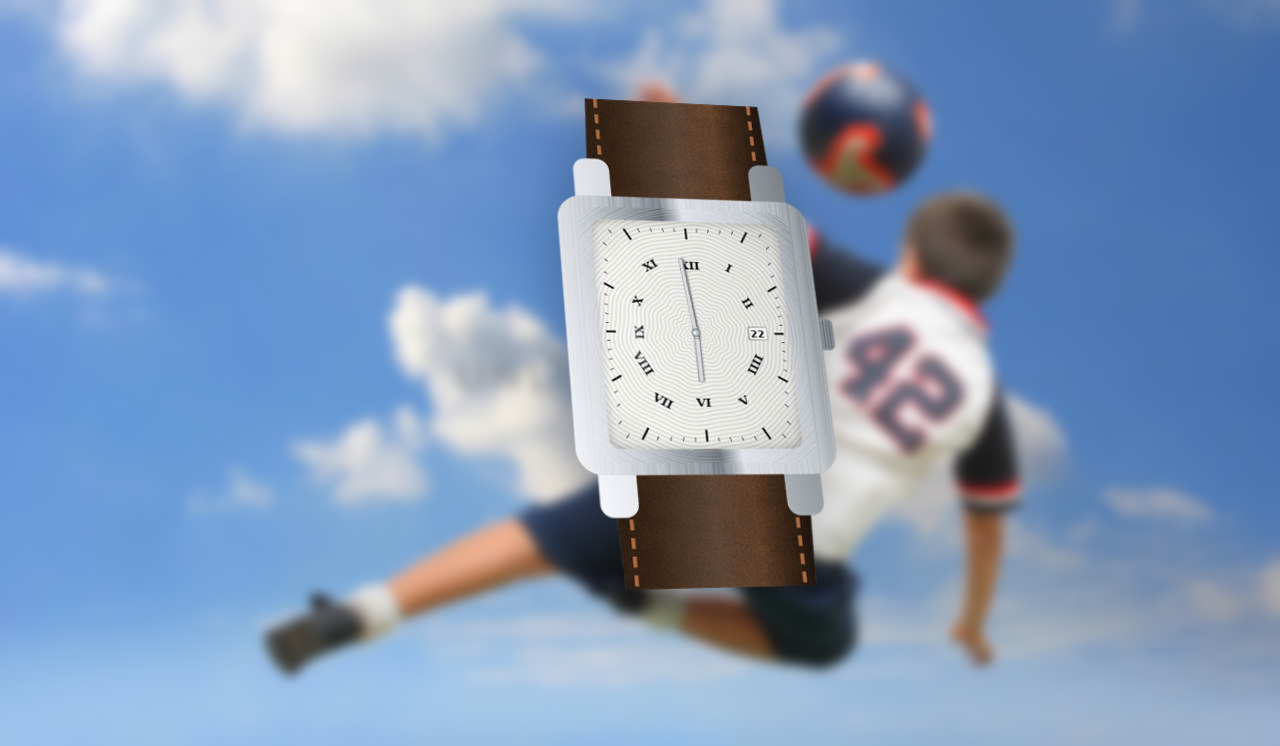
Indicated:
h=5 m=59
